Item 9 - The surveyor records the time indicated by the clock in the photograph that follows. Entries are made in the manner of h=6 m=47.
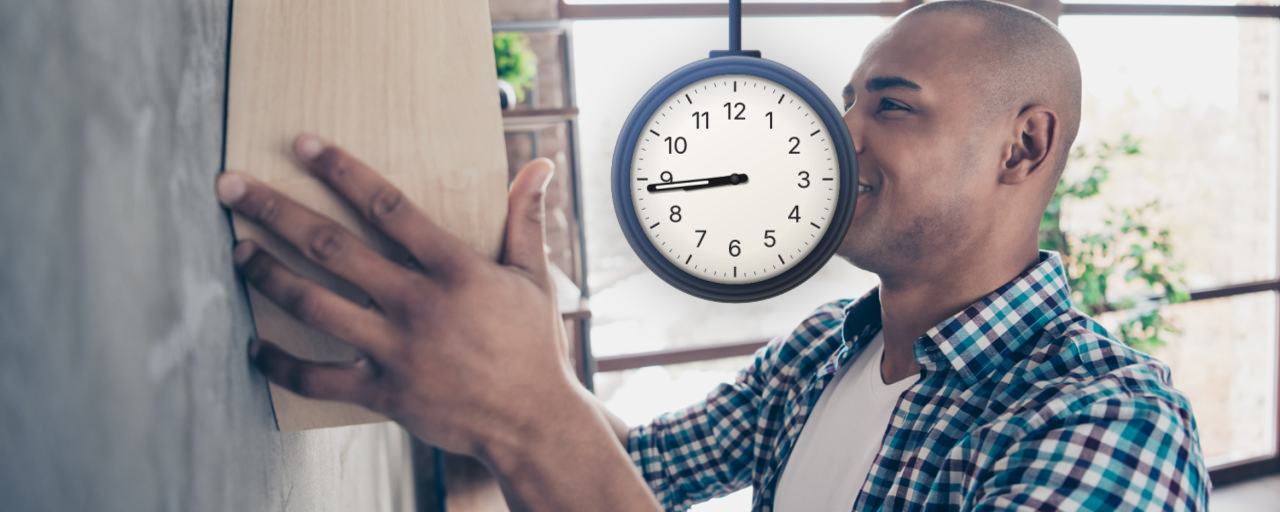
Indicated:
h=8 m=44
